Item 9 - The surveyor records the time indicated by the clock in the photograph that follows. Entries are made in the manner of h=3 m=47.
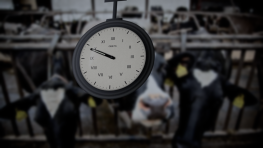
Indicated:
h=9 m=49
